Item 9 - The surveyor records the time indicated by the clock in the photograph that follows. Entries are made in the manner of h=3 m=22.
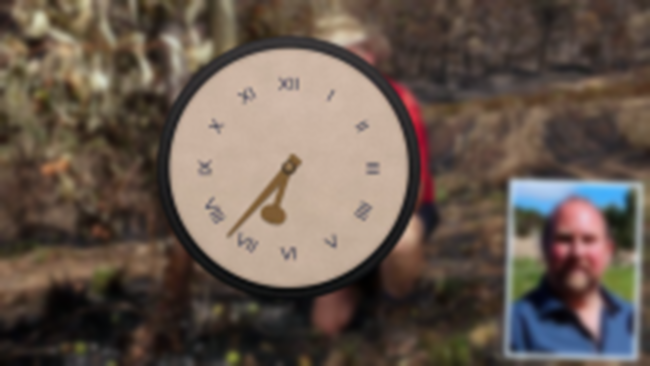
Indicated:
h=6 m=37
